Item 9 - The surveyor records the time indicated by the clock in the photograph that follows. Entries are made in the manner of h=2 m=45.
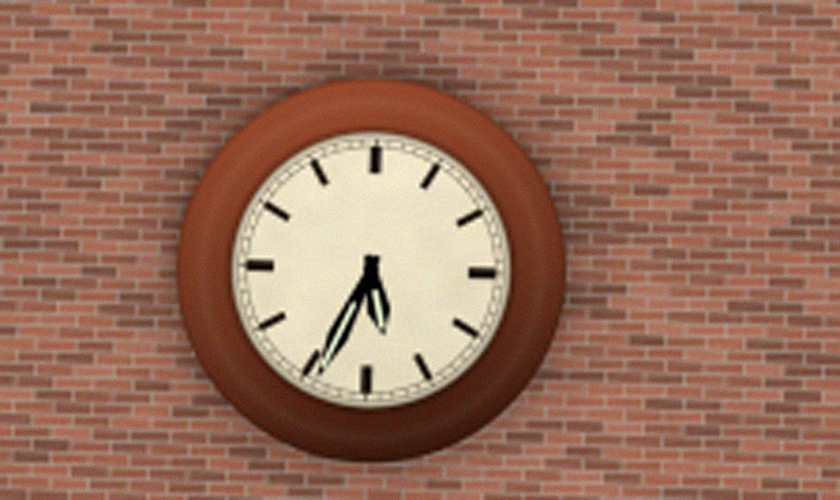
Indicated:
h=5 m=34
